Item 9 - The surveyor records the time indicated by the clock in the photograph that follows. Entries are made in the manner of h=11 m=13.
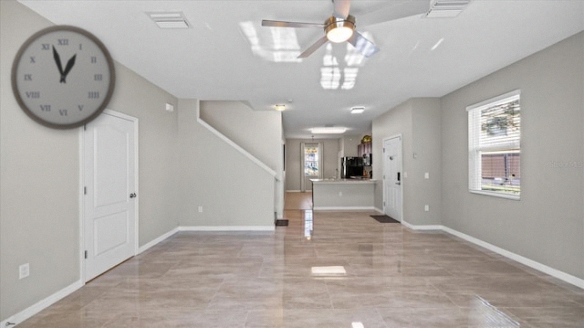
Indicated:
h=12 m=57
